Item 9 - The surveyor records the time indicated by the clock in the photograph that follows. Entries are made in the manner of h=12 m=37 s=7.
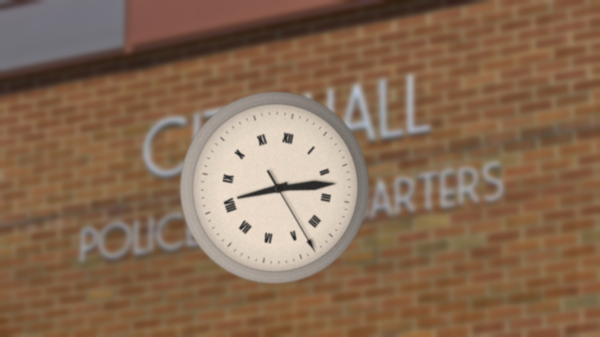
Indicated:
h=8 m=12 s=23
